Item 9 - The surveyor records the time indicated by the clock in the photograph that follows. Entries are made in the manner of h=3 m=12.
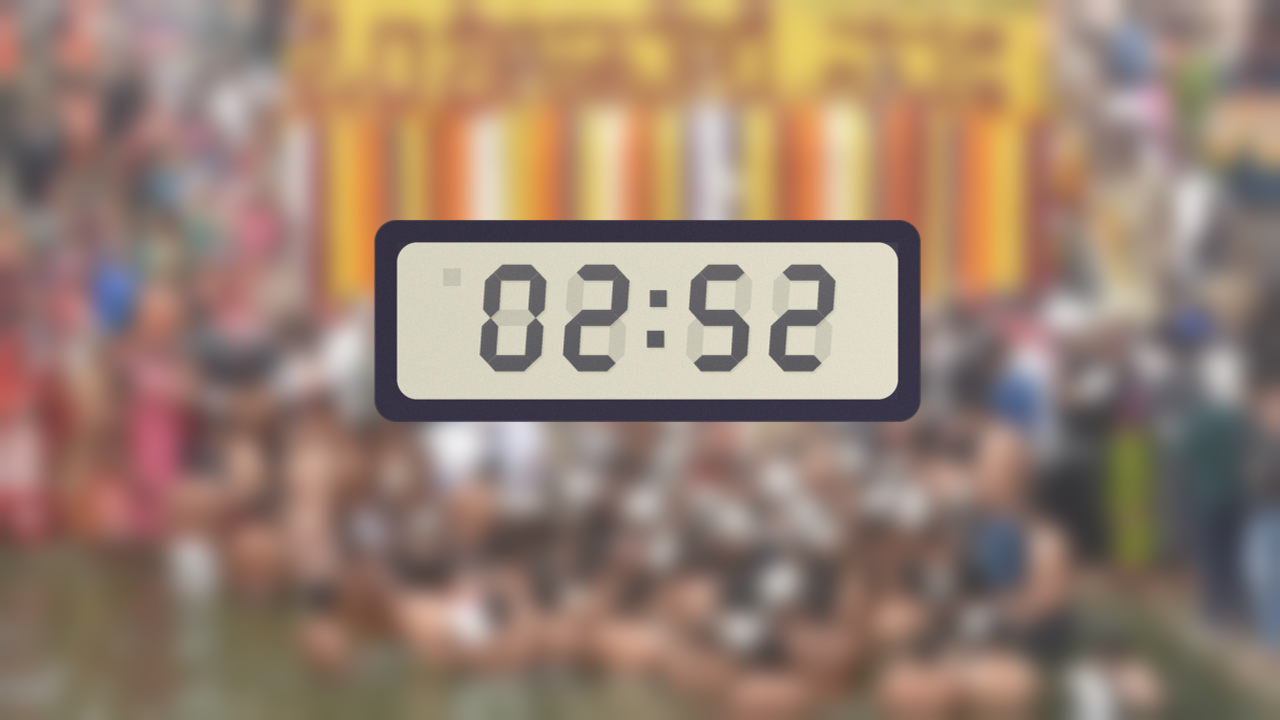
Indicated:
h=2 m=52
